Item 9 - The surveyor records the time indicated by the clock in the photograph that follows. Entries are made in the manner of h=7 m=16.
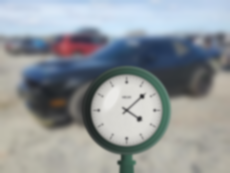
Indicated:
h=4 m=8
